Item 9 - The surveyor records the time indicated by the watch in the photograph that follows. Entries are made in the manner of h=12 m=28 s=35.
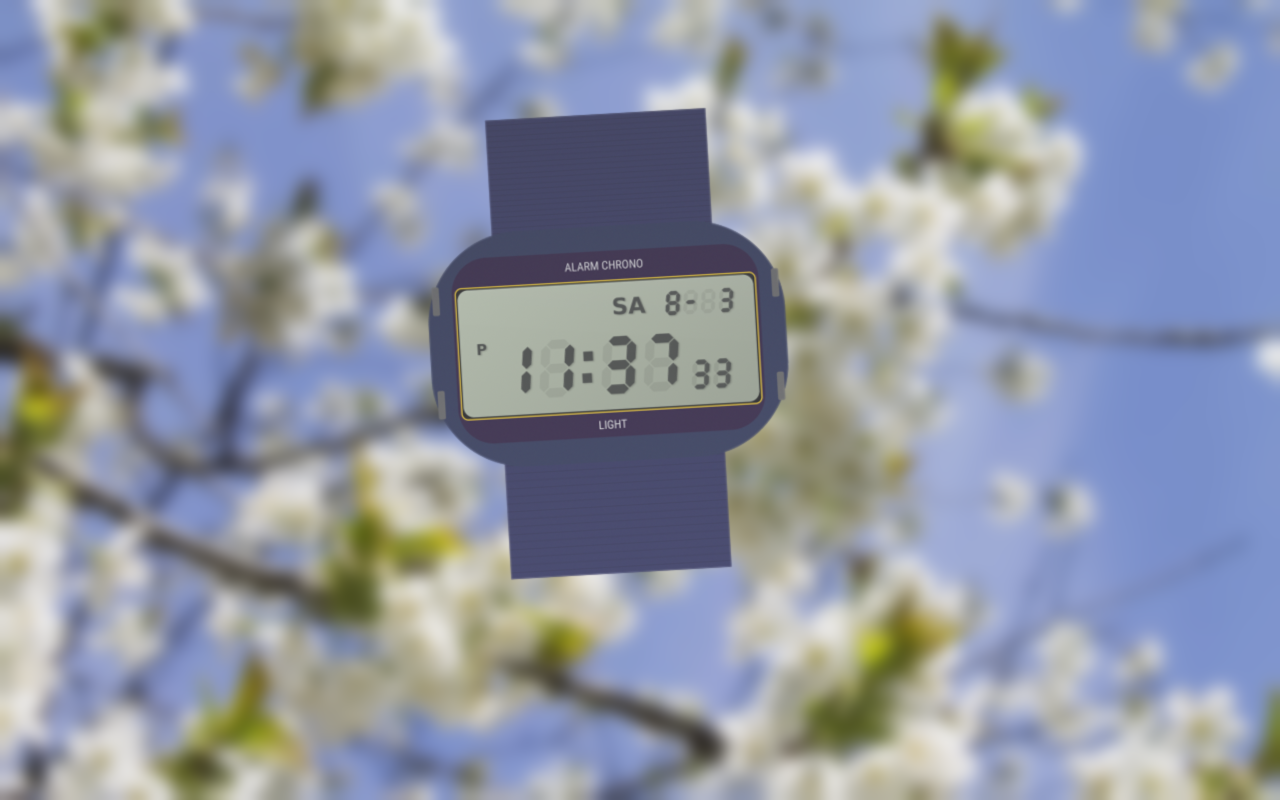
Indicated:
h=11 m=37 s=33
